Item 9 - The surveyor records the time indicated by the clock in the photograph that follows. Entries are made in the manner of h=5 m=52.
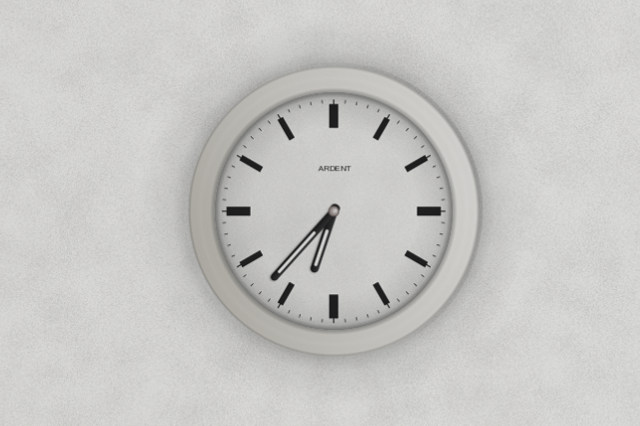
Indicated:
h=6 m=37
